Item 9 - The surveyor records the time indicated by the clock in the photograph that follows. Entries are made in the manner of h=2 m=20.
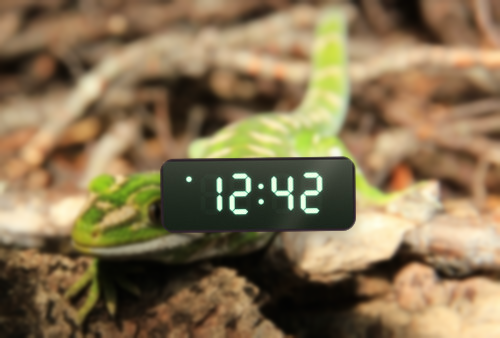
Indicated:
h=12 m=42
